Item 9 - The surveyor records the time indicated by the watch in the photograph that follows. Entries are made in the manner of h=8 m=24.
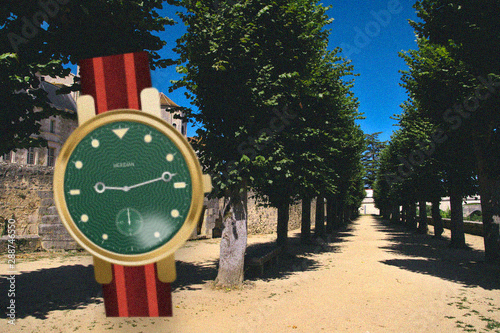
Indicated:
h=9 m=13
